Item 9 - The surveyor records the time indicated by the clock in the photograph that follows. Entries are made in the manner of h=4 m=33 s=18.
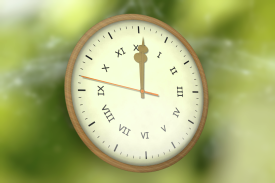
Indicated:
h=12 m=0 s=47
